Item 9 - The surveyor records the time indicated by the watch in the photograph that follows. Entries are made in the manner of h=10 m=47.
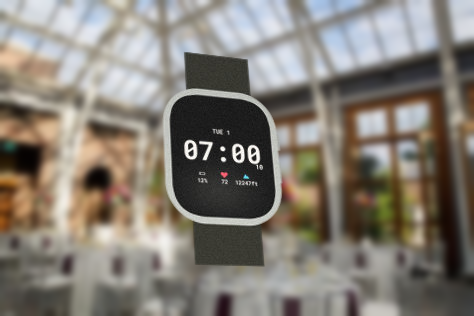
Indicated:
h=7 m=0
